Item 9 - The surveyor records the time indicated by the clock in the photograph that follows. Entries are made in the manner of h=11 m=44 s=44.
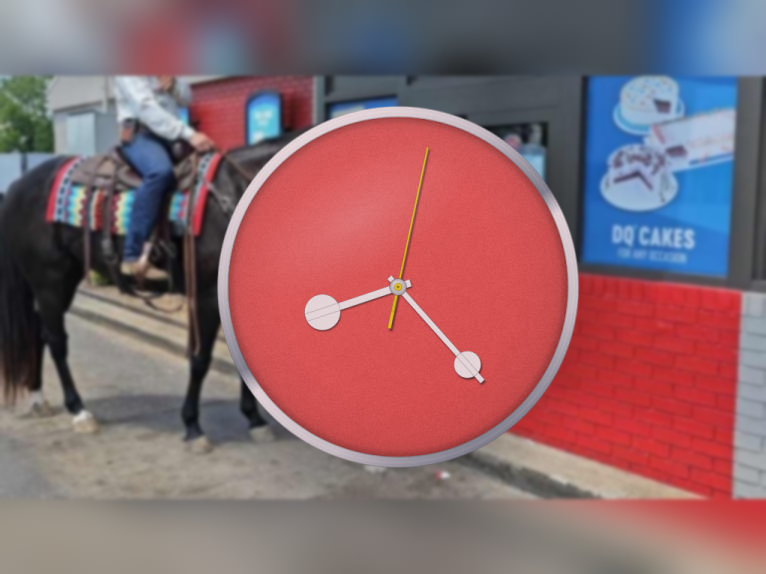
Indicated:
h=8 m=23 s=2
